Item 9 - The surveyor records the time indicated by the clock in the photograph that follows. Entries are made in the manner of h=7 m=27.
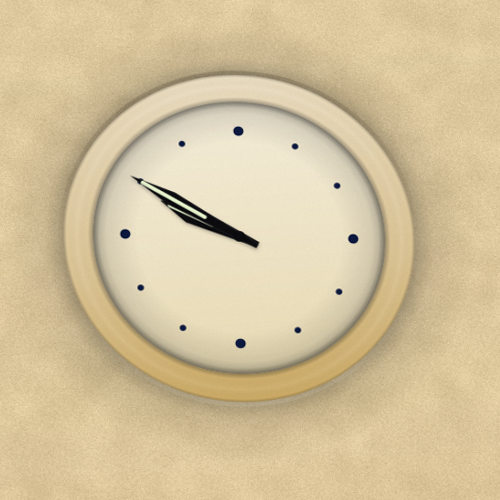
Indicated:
h=9 m=50
